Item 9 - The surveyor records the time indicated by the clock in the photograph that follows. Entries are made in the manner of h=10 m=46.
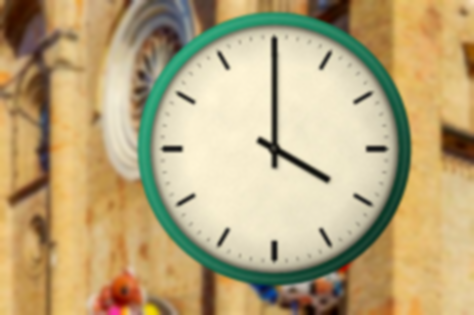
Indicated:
h=4 m=0
